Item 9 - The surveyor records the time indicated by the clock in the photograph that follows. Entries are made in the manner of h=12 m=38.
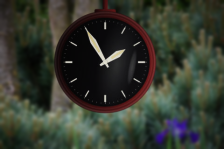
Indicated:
h=1 m=55
